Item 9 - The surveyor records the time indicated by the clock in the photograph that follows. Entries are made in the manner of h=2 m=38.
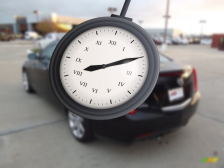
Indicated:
h=8 m=10
